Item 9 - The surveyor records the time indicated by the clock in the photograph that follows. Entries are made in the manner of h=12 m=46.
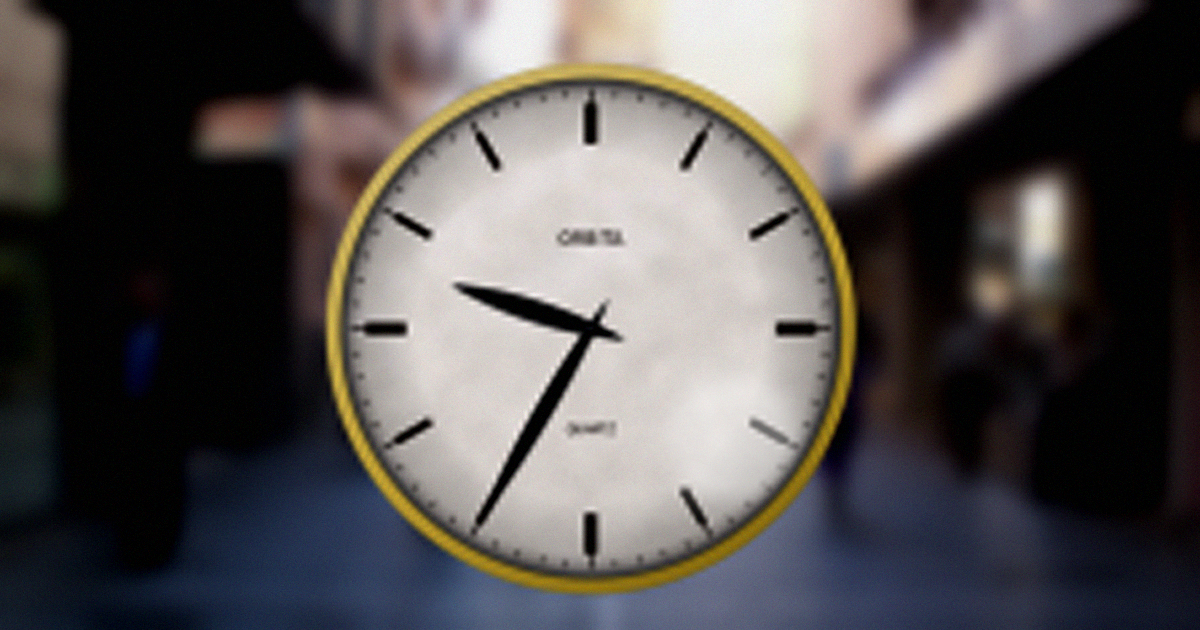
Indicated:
h=9 m=35
